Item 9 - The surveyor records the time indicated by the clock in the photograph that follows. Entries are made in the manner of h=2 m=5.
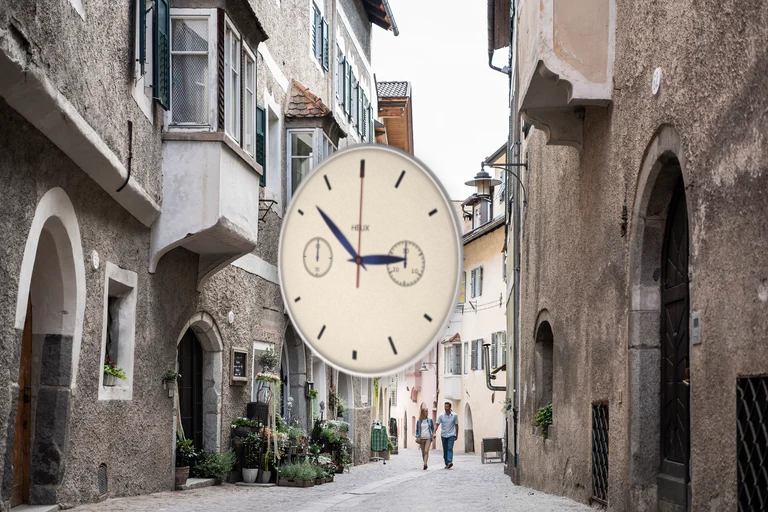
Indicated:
h=2 m=52
